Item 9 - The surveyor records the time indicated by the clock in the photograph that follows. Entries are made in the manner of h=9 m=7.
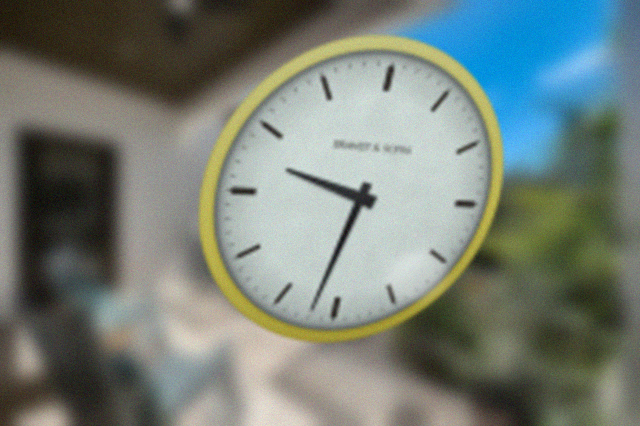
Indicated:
h=9 m=32
